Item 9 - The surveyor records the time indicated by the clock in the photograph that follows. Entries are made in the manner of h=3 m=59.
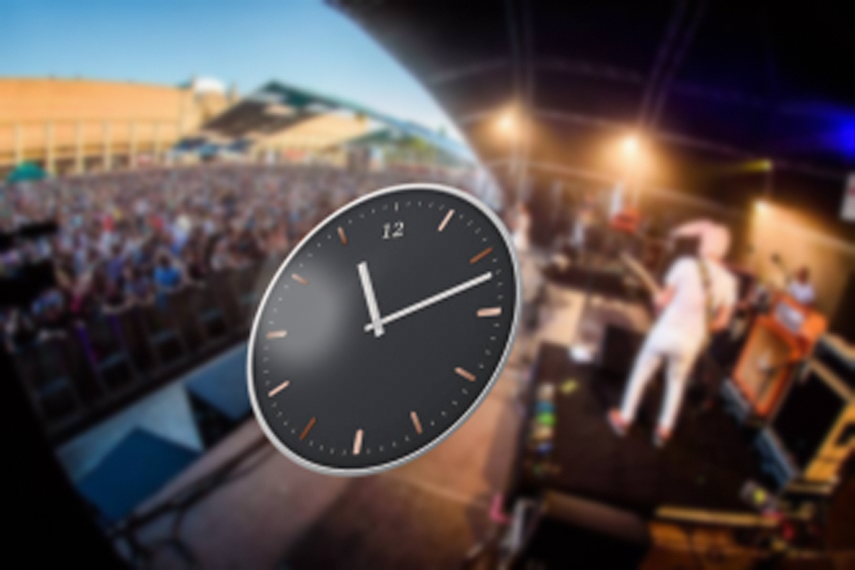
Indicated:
h=11 m=12
